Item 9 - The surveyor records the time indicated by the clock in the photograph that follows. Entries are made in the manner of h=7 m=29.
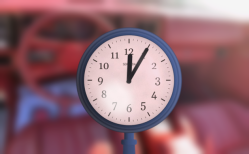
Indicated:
h=12 m=5
